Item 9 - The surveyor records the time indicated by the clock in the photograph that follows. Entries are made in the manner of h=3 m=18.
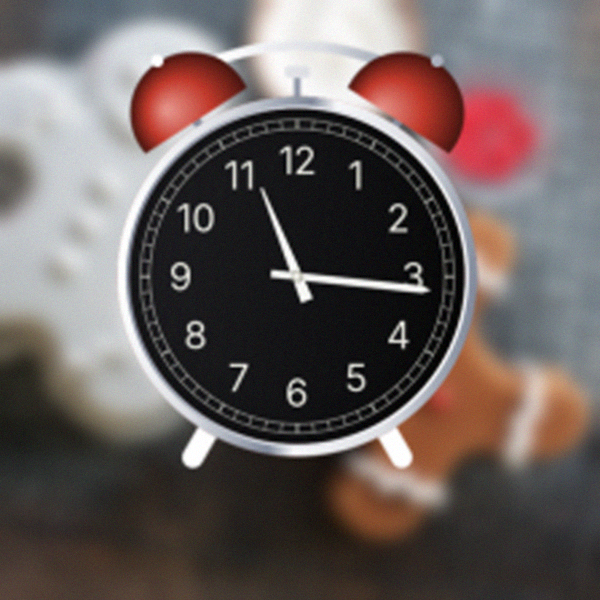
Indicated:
h=11 m=16
